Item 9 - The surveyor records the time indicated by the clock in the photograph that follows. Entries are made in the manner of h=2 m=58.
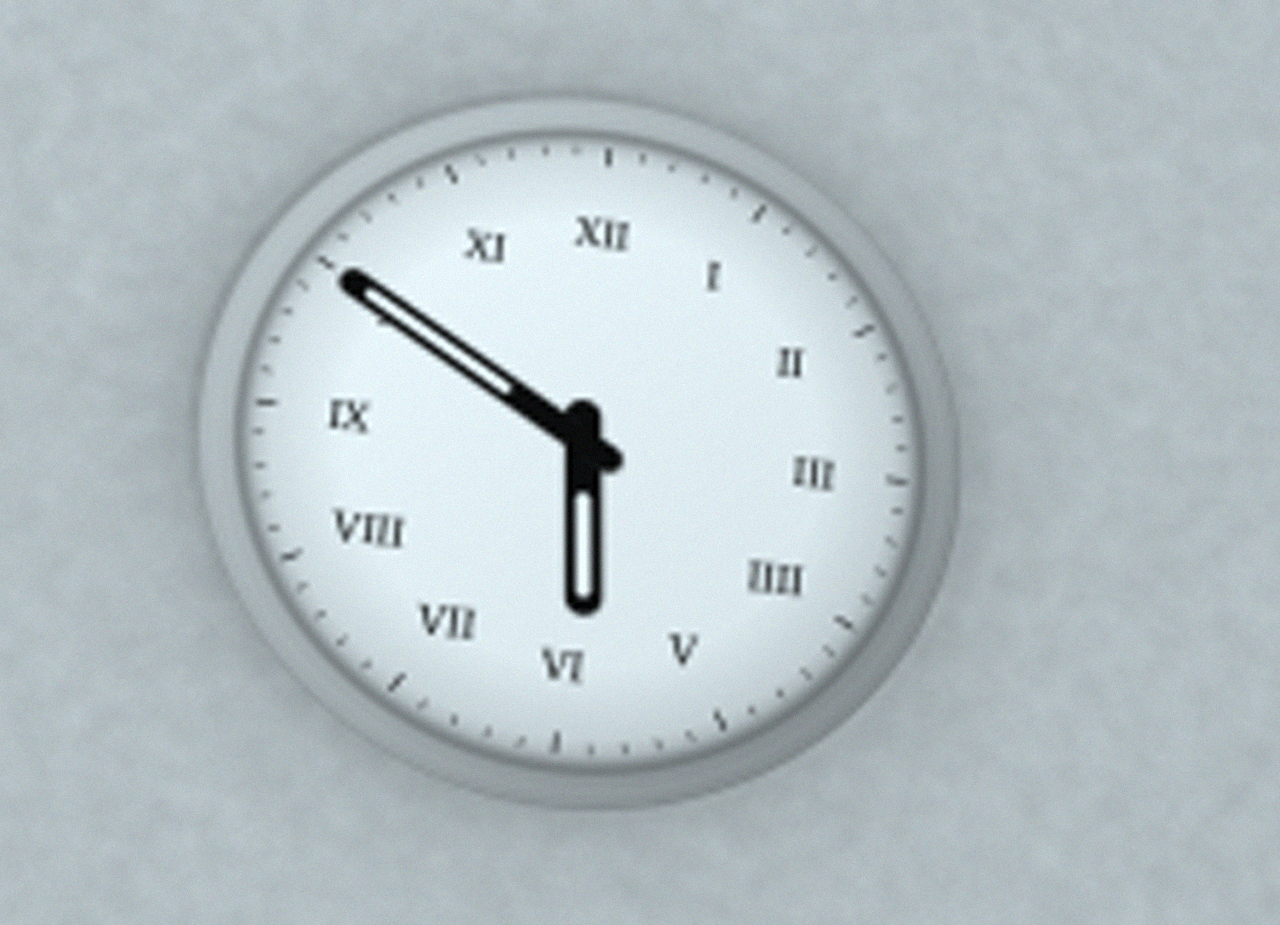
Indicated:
h=5 m=50
